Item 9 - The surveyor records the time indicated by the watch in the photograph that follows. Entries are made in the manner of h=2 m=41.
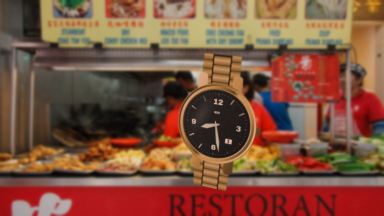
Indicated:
h=8 m=28
